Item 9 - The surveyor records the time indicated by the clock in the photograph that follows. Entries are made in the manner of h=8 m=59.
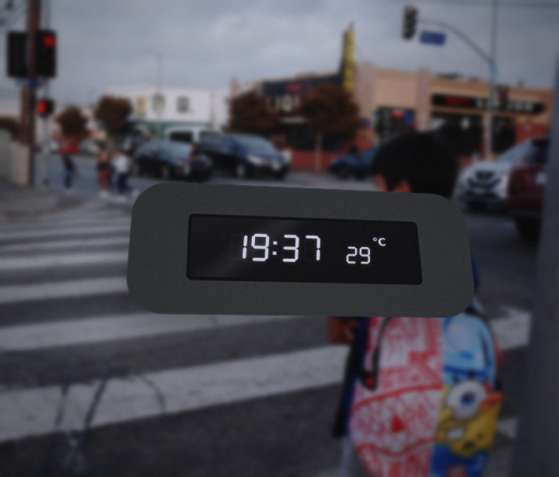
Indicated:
h=19 m=37
